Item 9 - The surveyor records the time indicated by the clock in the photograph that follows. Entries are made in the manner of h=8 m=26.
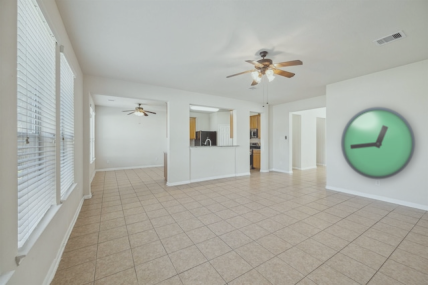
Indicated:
h=12 m=44
